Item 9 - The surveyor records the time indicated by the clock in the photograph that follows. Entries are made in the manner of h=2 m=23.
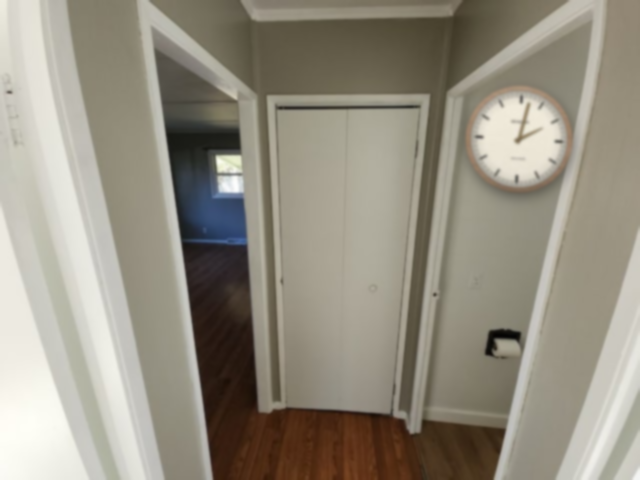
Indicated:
h=2 m=2
